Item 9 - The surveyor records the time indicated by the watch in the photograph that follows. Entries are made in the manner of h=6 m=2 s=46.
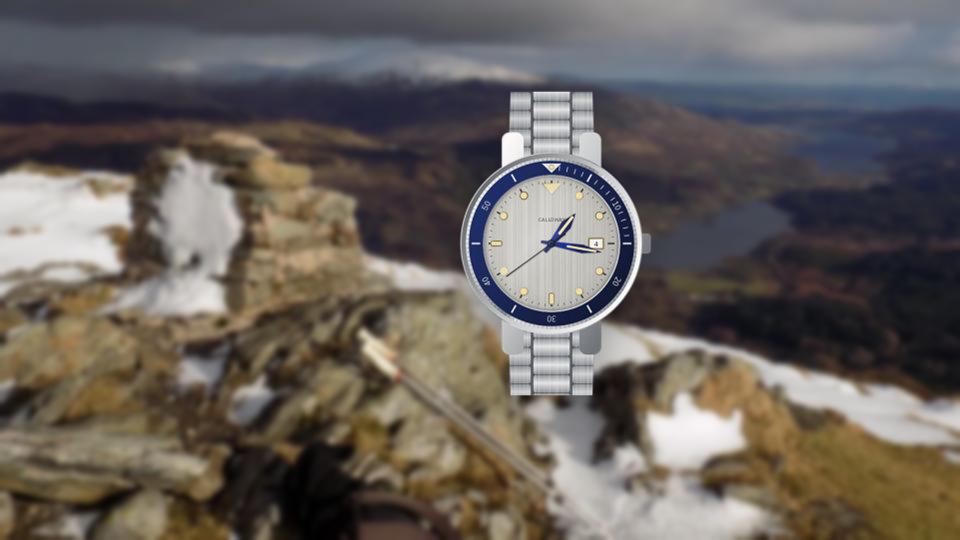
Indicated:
h=1 m=16 s=39
